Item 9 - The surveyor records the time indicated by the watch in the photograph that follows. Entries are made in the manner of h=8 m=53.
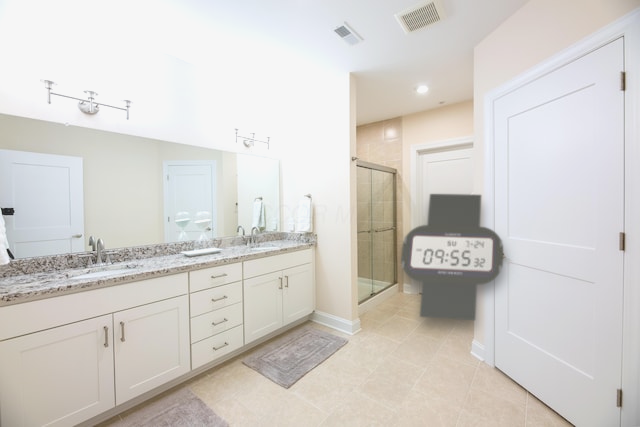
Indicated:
h=9 m=55
